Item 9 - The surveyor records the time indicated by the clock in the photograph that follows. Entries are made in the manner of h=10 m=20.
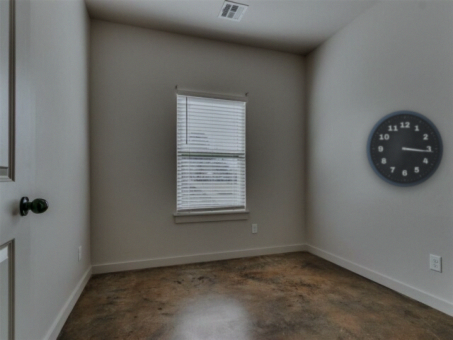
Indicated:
h=3 m=16
